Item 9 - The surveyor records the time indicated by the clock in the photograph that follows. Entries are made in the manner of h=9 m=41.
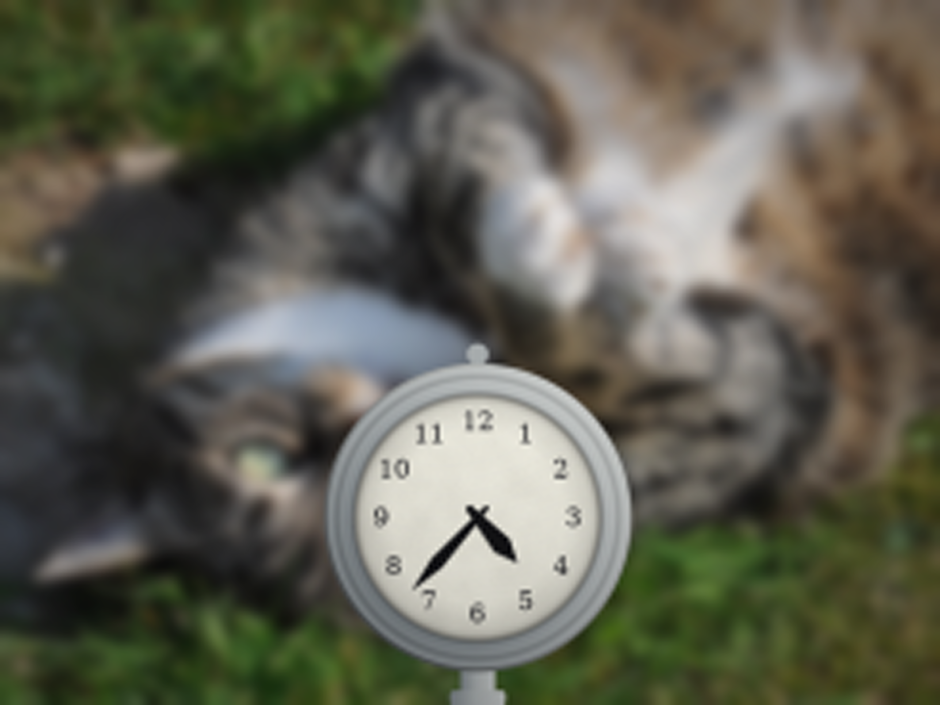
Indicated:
h=4 m=37
